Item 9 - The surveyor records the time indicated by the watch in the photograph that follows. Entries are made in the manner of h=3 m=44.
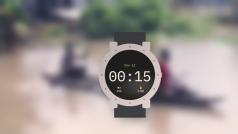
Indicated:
h=0 m=15
